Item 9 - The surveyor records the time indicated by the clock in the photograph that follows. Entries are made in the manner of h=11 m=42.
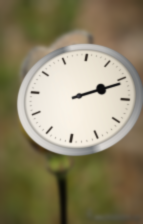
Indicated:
h=2 m=11
